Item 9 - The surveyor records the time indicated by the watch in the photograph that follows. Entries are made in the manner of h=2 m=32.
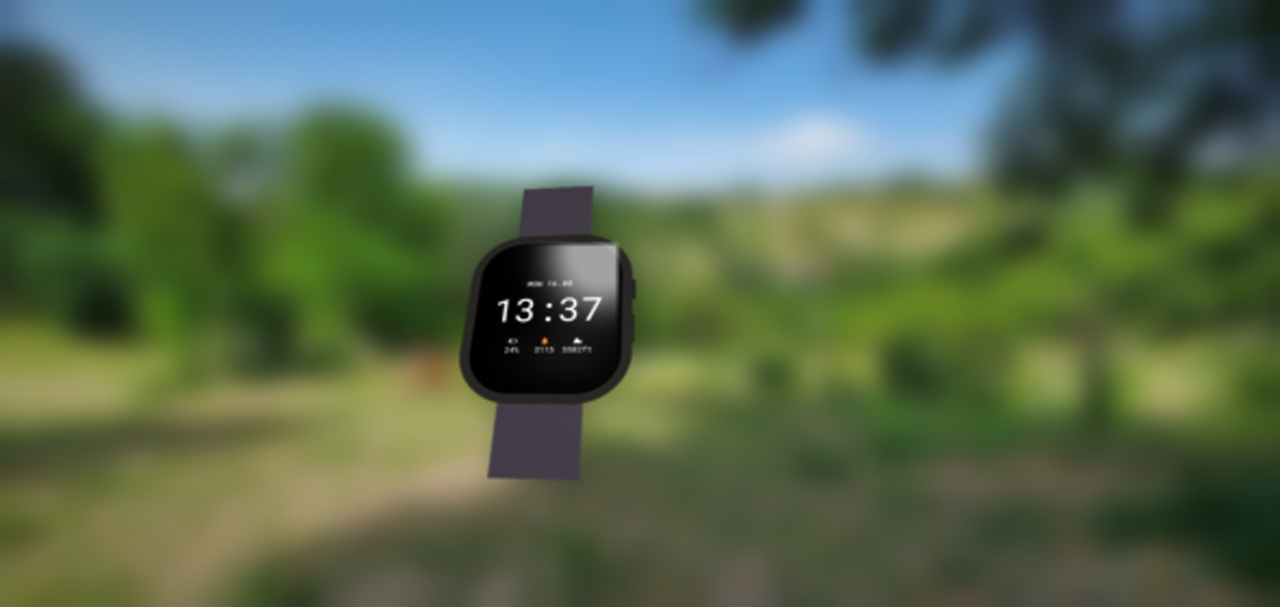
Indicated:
h=13 m=37
